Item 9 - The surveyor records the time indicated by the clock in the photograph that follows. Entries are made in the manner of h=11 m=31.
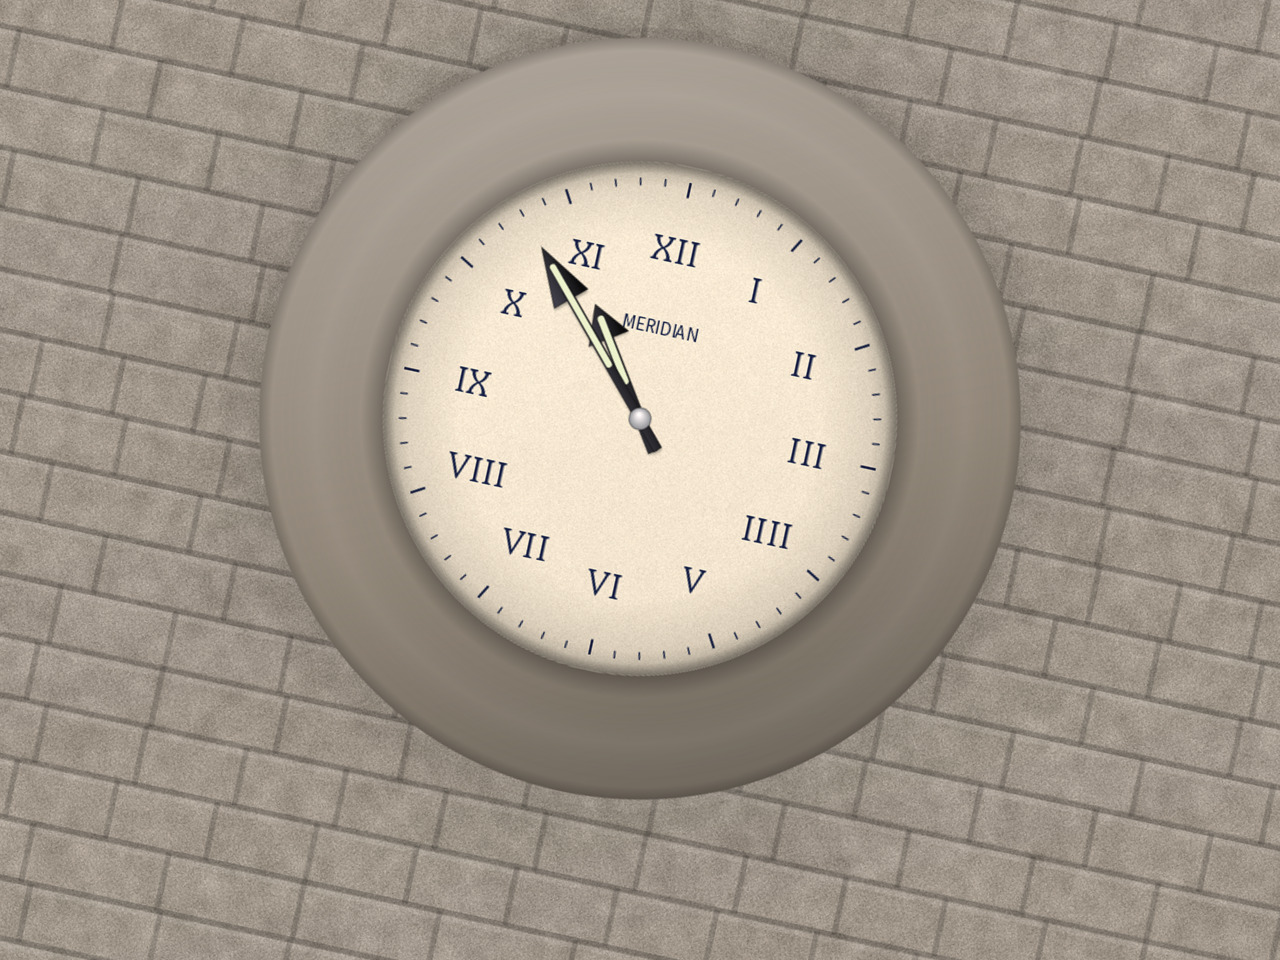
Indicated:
h=10 m=53
